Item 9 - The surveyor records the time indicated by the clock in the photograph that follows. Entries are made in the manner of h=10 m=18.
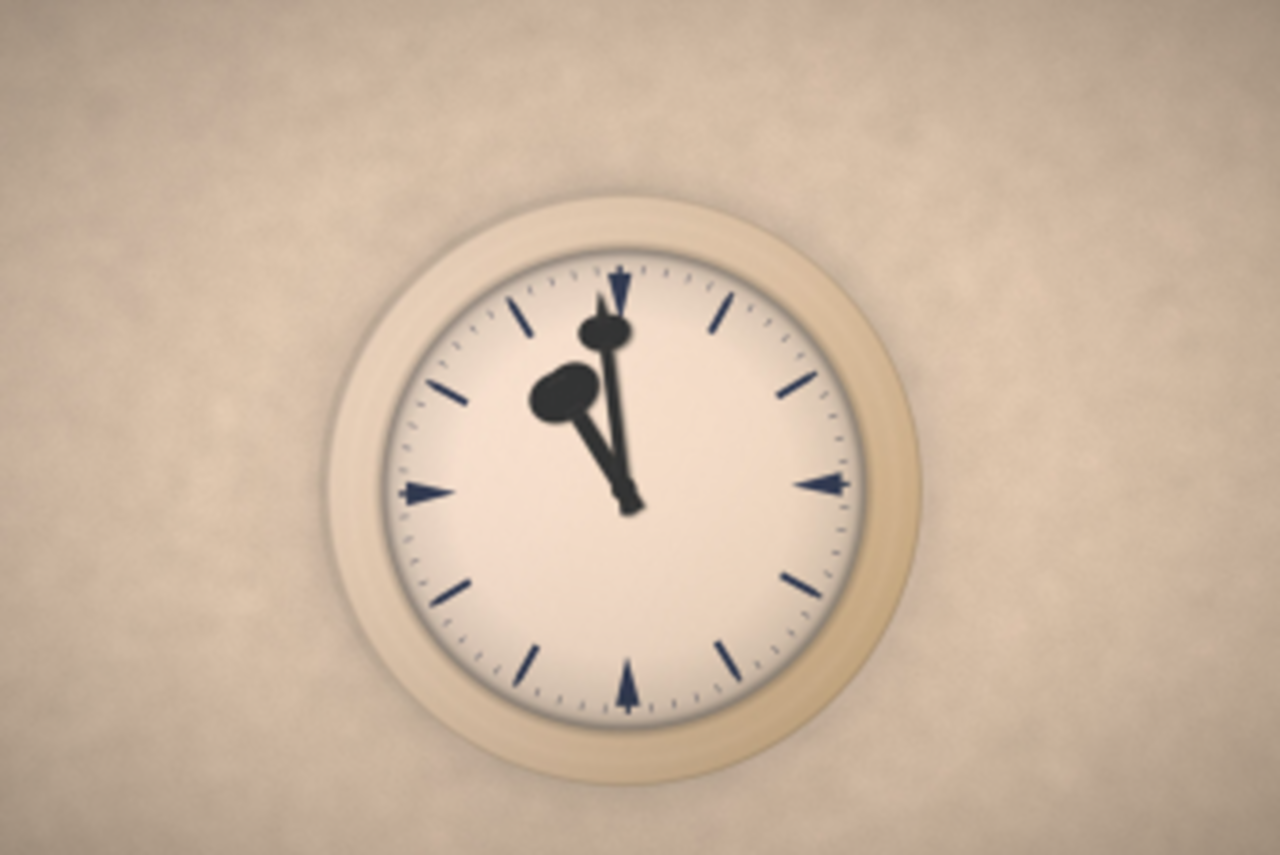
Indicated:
h=10 m=59
